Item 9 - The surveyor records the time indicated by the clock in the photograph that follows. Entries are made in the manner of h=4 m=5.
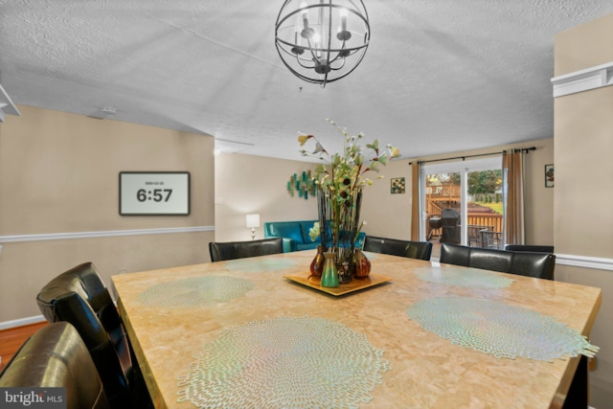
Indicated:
h=6 m=57
